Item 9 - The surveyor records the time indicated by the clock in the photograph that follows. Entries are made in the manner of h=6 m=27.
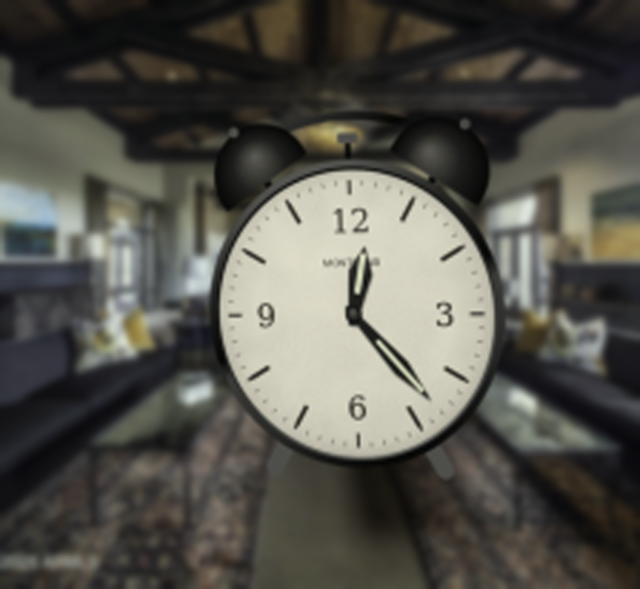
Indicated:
h=12 m=23
